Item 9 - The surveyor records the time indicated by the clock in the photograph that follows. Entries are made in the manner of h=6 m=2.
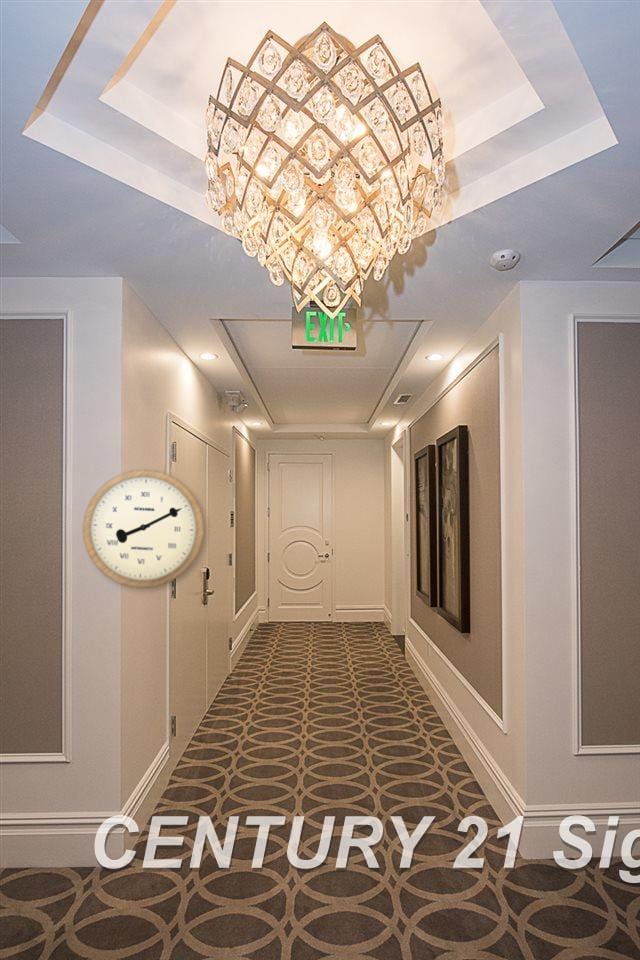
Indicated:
h=8 m=10
